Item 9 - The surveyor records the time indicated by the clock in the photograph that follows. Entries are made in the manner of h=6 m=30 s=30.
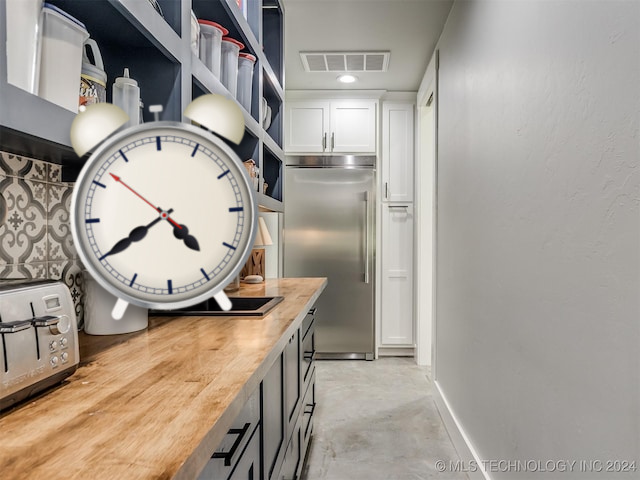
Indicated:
h=4 m=39 s=52
